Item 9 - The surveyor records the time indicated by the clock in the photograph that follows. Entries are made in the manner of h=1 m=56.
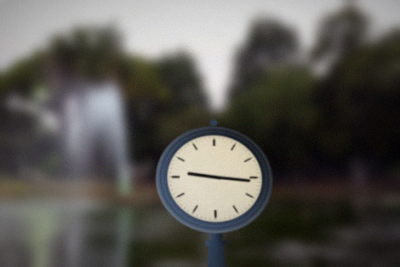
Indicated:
h=9 m=16
